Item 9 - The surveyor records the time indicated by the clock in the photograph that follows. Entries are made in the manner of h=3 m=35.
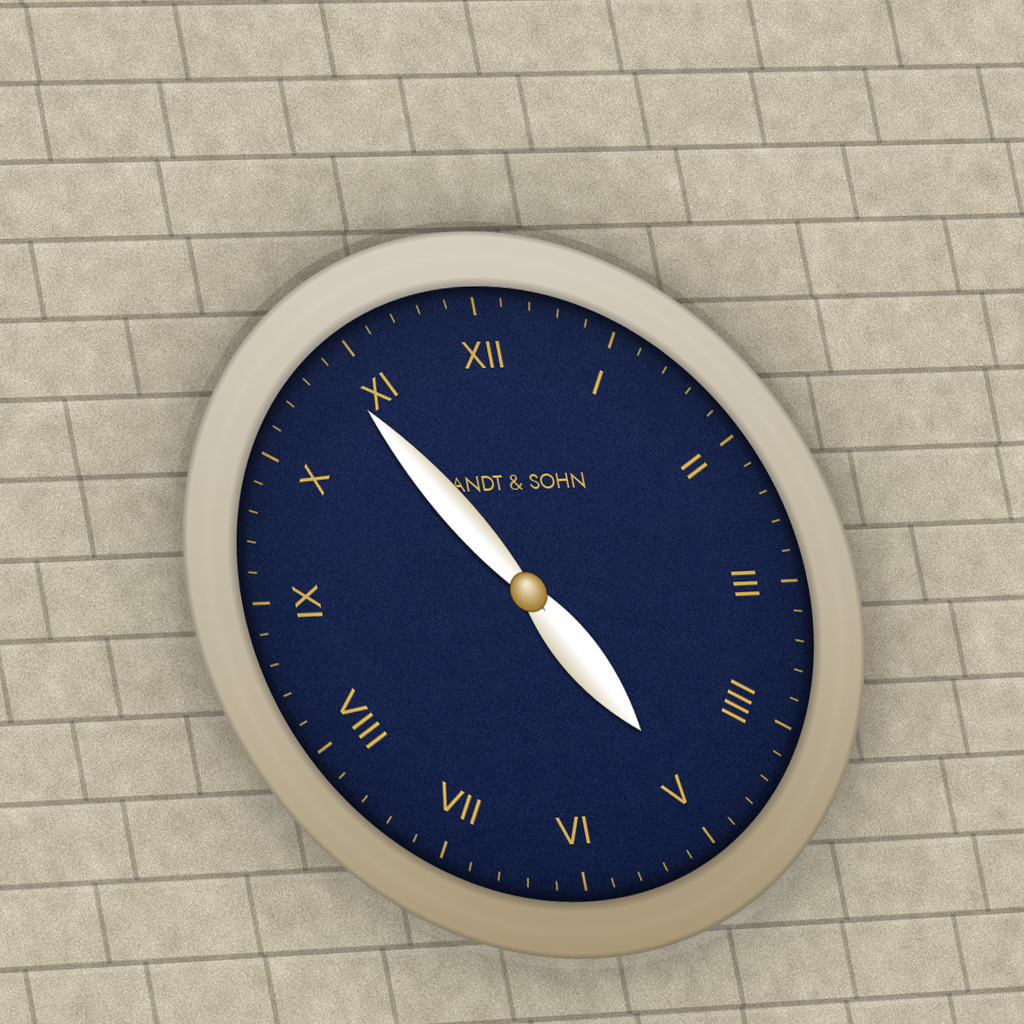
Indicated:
h=4 m=54
